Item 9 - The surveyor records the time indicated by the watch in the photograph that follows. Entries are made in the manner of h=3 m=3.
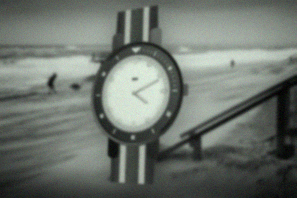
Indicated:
h=4 m=11
